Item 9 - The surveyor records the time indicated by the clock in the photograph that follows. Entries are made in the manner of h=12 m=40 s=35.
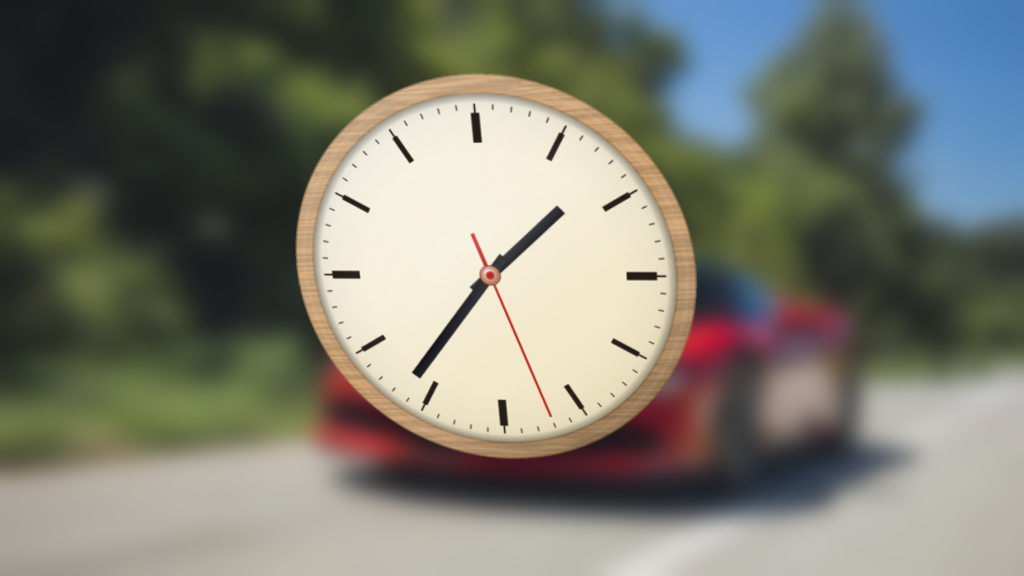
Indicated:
h=1 m=36 s=27
